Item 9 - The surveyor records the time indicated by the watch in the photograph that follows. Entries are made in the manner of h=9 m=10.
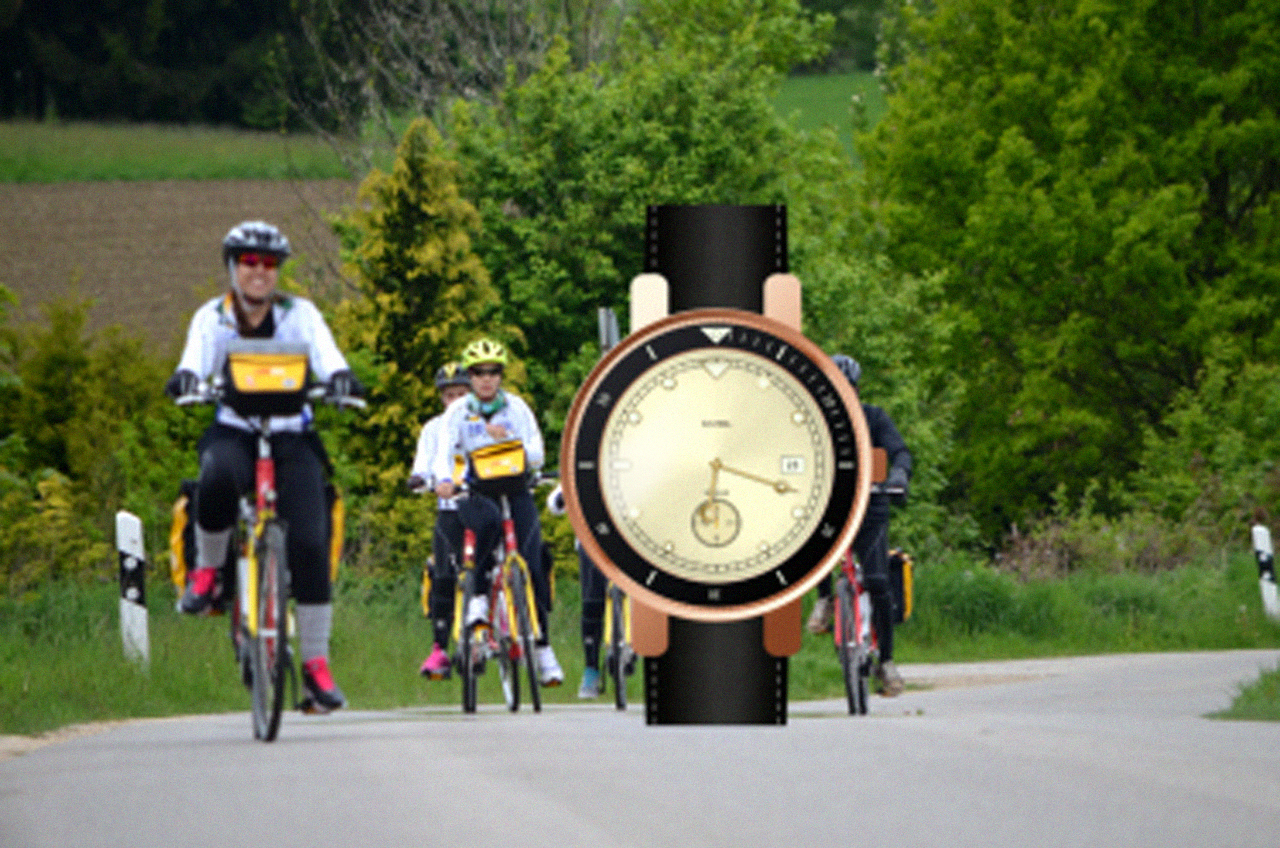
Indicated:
h=6 m=18
